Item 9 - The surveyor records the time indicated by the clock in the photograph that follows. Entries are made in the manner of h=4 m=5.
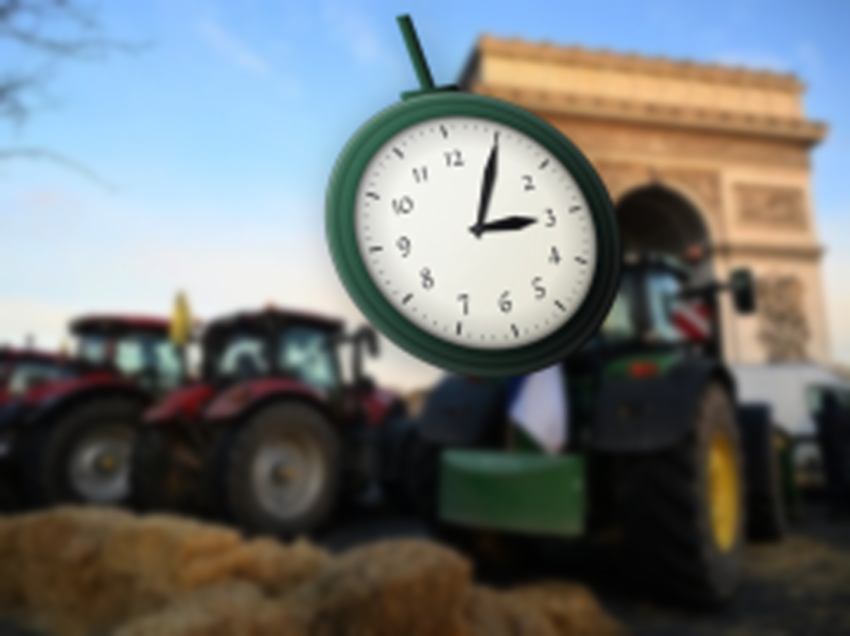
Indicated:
h=3 m=5
